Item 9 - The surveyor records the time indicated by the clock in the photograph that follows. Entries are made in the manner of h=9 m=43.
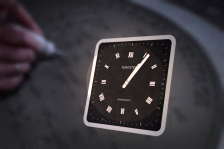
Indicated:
h=1 m=6
